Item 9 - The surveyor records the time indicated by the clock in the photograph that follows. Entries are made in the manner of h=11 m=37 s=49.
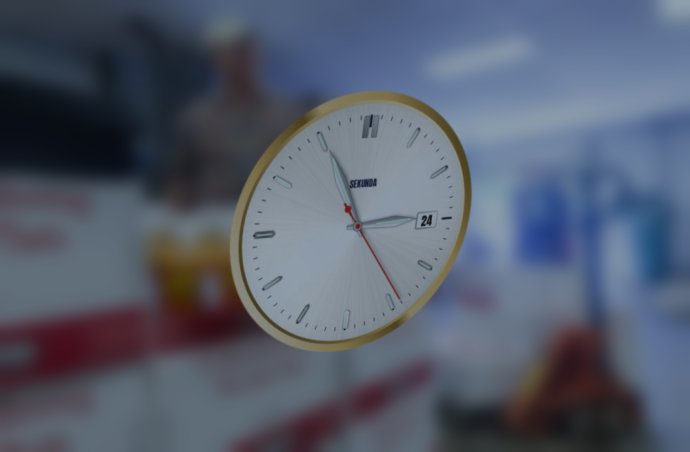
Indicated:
h=2 m=55 s=24
